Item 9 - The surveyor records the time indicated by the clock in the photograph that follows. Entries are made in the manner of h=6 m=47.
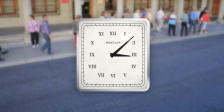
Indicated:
h=3 m=8
